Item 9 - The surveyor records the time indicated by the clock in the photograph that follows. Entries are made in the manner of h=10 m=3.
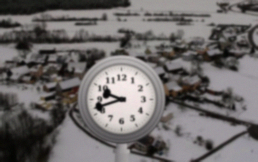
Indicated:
h=9 m=42
